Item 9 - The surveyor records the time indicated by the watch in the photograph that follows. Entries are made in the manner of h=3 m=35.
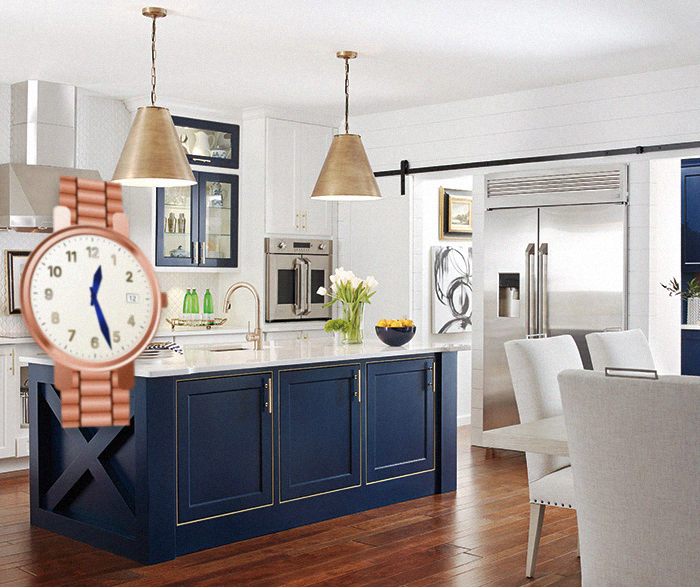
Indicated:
h=12 m=27
